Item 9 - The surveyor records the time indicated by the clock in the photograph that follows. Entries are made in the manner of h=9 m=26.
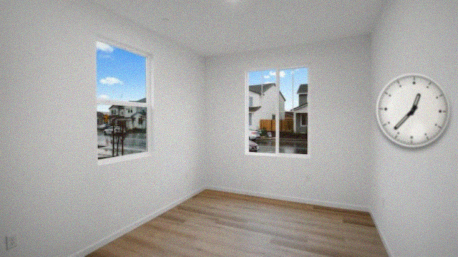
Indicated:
h=12 m=37
